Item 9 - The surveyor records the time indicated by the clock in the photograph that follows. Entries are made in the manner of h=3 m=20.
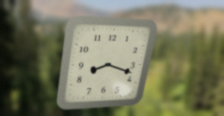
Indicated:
h=8 m=18
